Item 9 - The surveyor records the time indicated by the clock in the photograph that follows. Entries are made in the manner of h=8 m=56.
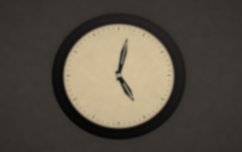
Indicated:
h=5 m=2
